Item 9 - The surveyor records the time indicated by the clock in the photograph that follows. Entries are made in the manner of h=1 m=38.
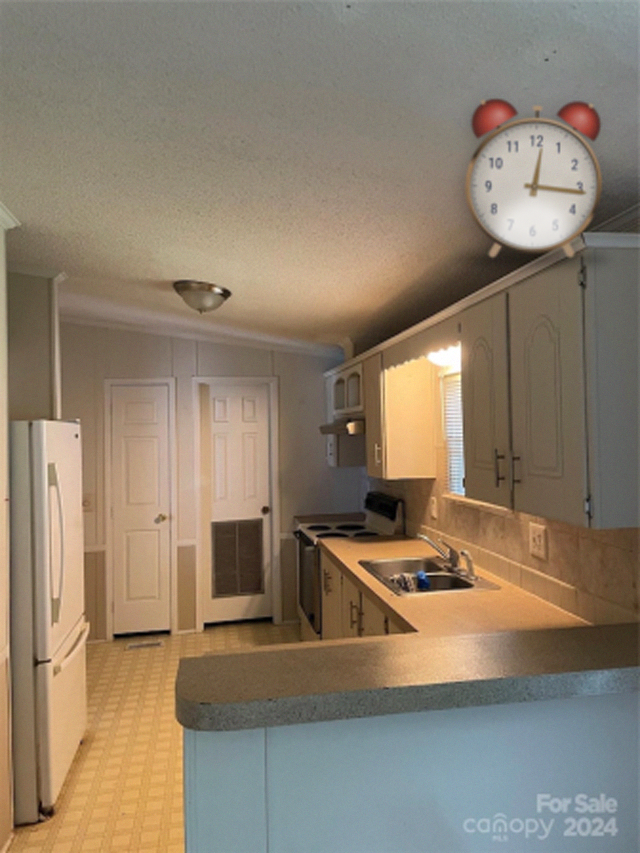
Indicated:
h=12 m=16
